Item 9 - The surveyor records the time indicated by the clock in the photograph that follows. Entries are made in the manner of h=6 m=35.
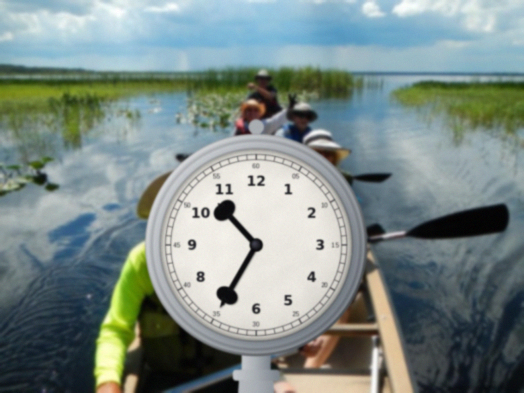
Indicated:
h=10 m=35
